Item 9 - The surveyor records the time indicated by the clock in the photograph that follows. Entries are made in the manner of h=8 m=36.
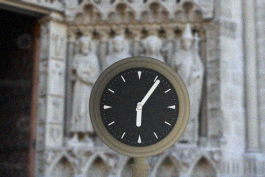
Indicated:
h=6 m=6
